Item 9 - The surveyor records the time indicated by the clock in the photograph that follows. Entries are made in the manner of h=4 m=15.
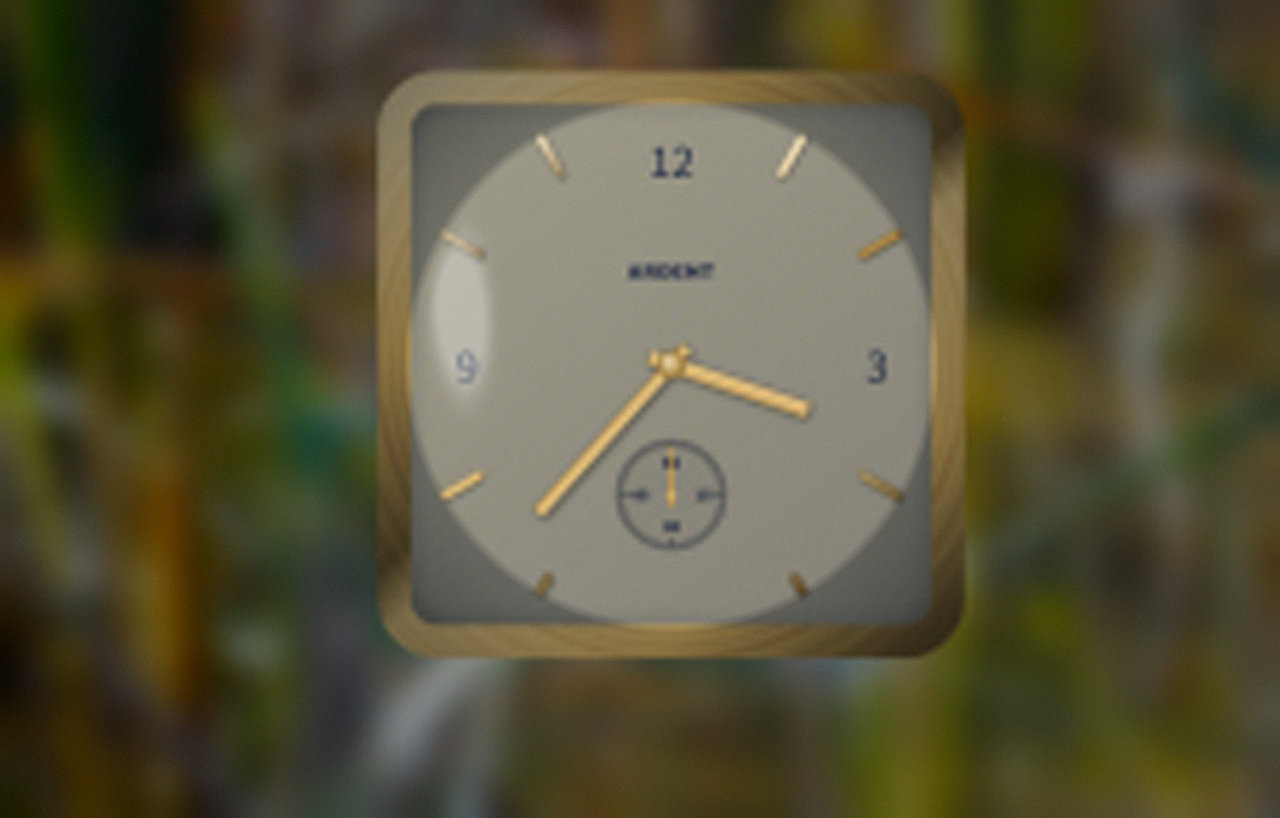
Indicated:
h=3 m=37
